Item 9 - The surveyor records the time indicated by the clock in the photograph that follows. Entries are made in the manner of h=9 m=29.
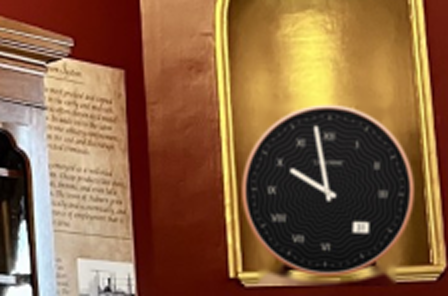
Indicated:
h=9 m=58
